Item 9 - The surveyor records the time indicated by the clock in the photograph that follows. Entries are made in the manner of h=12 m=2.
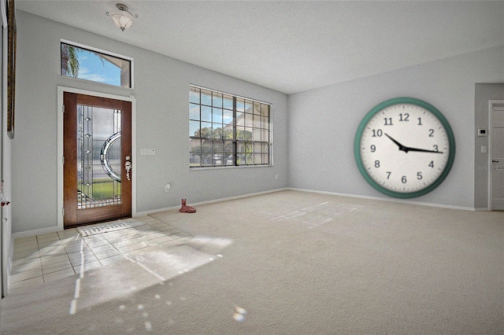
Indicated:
h=10 m=16
